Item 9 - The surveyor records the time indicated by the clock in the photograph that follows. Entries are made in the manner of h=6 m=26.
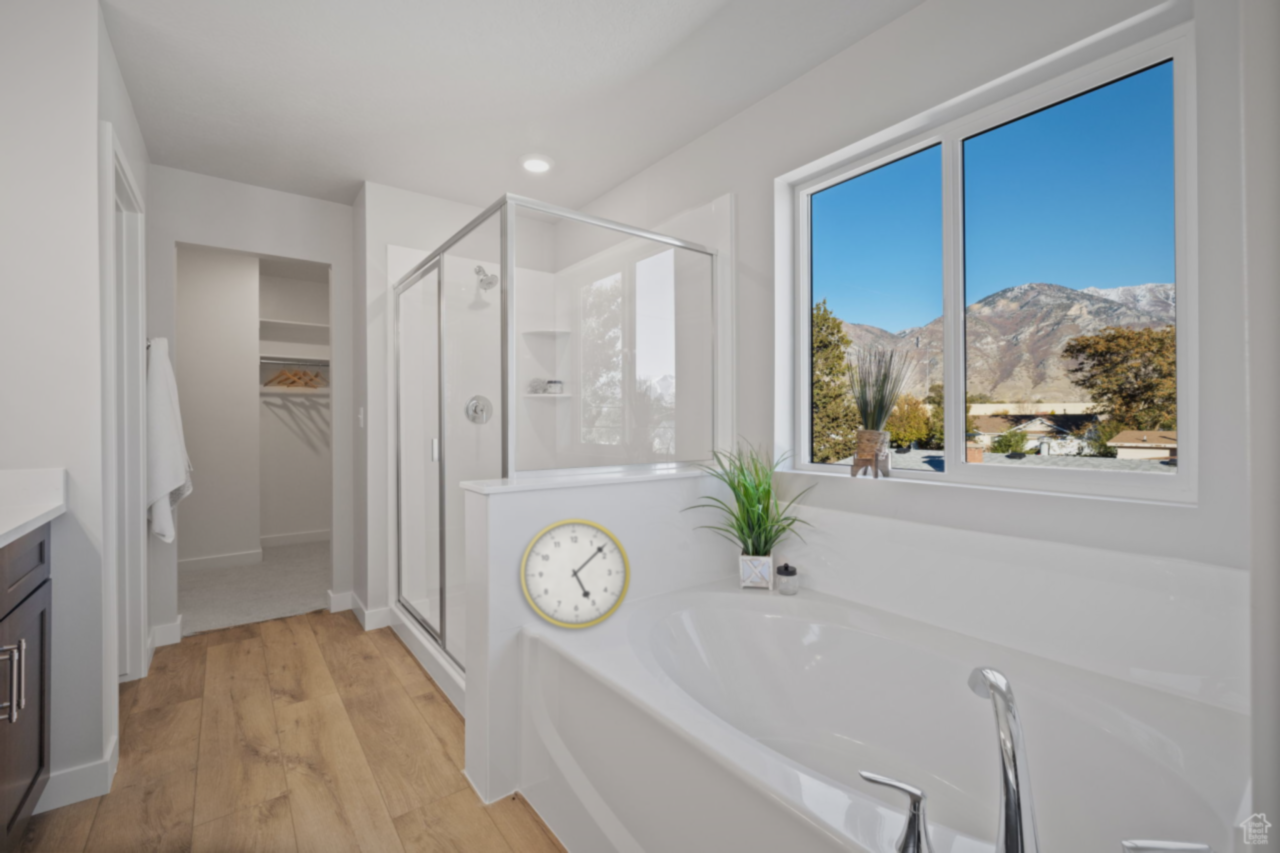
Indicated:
h=5 m=8
